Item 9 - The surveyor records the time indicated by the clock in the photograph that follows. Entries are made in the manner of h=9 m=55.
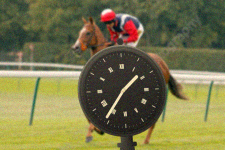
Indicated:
h=1 m=36
